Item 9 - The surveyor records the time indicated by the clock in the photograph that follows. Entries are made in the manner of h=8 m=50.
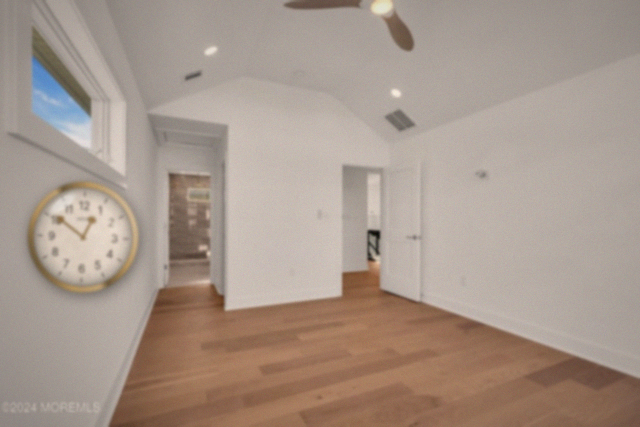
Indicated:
h=12 m=51
